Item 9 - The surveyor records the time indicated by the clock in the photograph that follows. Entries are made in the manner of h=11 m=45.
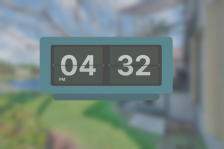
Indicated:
h=4 m=32
